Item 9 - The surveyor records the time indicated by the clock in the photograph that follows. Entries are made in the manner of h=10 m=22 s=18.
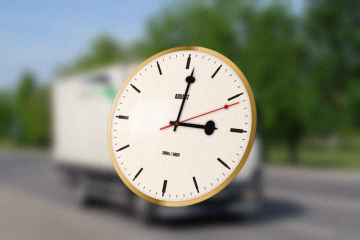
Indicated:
h=3 m=1 s=11
